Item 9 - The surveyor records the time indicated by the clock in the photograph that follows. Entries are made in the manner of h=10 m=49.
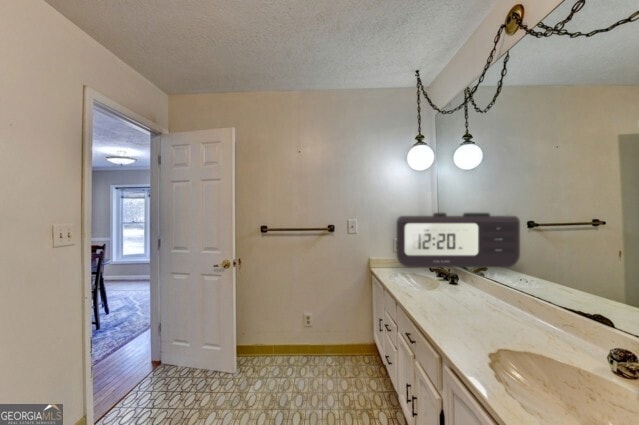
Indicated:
h=12 m=20
